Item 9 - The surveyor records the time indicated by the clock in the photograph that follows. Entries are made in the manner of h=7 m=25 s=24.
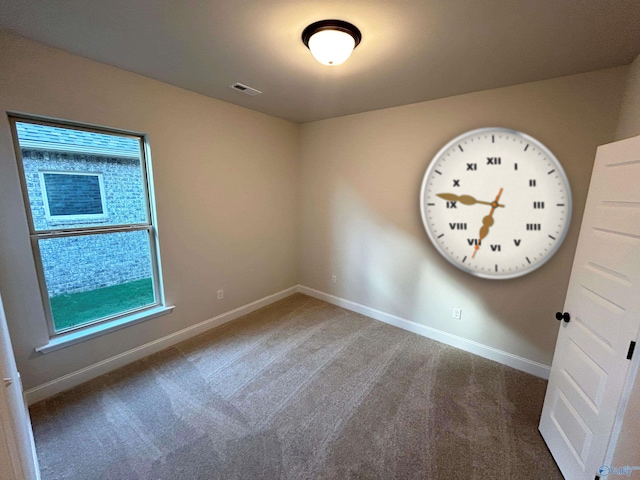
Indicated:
h=6 m=46 s=34
